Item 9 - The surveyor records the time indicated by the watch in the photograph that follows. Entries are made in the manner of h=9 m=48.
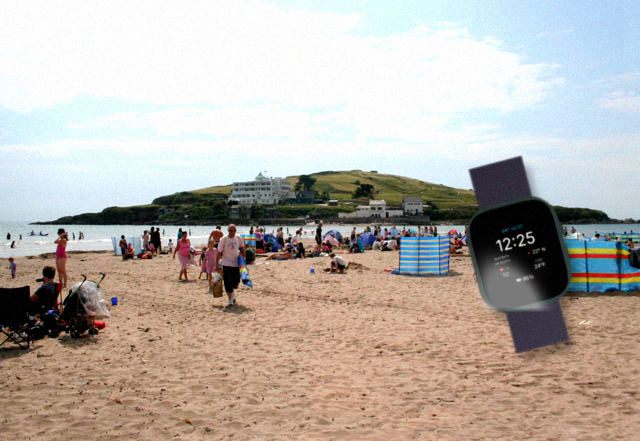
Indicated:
h=12 m=25
